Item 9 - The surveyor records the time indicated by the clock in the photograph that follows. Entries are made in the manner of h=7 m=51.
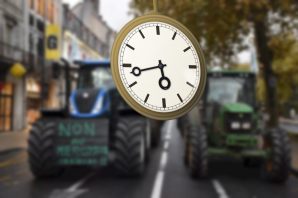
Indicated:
h=5 m=43
